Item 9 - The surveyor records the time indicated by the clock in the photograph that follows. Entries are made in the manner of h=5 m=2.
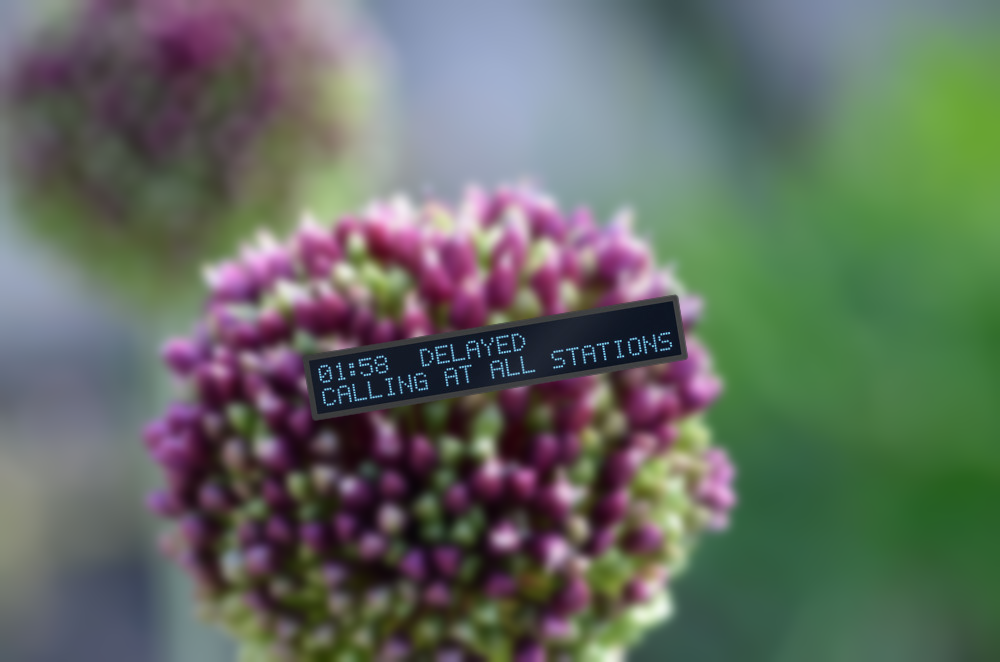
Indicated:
h=1 m=58
